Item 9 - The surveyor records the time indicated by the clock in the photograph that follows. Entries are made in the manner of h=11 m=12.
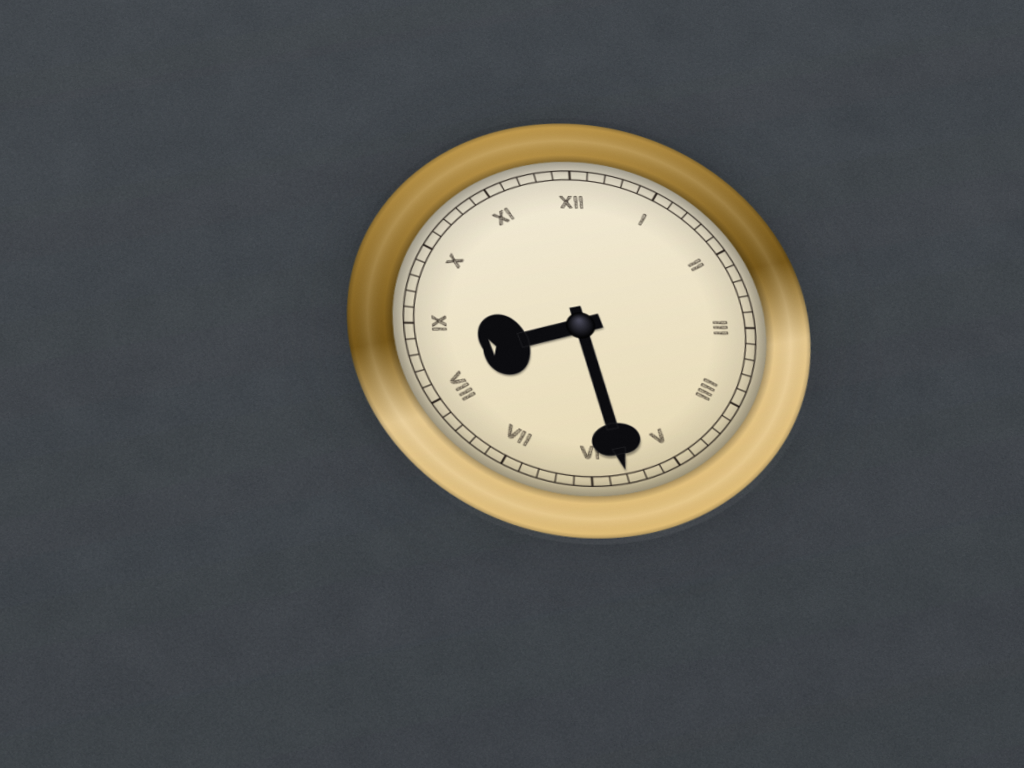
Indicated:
h=8 m=28
